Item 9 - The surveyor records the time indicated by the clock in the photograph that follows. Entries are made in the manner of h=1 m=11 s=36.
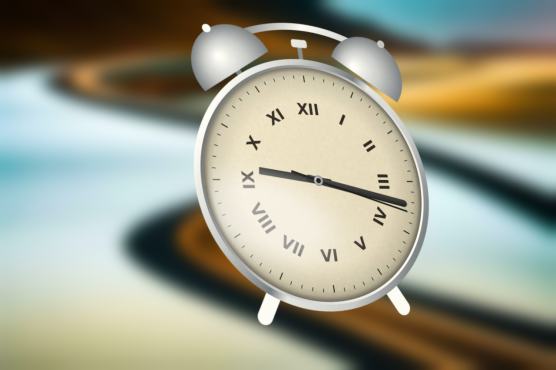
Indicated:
h=9 m=17 s=18
